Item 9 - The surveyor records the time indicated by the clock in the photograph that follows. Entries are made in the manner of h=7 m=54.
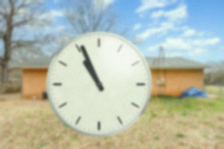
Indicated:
h=10 m=56
